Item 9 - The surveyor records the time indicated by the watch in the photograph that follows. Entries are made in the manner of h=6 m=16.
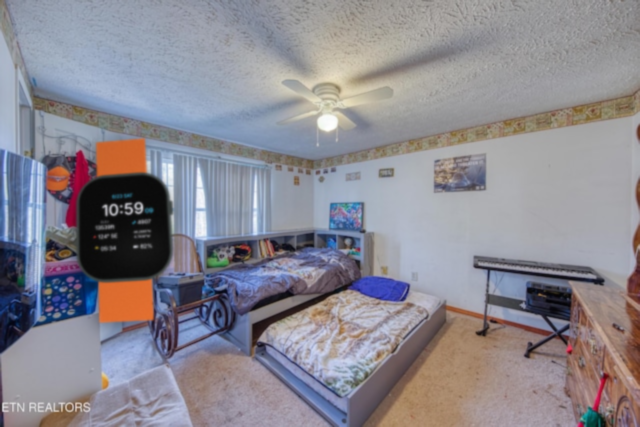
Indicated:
h=10 m=59
